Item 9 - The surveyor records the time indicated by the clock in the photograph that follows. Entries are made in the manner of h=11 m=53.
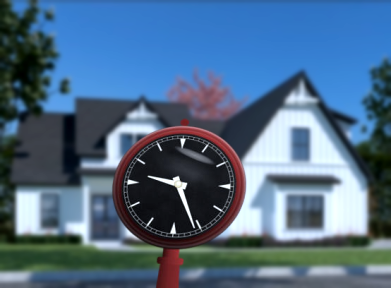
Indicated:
h=9 m=26
